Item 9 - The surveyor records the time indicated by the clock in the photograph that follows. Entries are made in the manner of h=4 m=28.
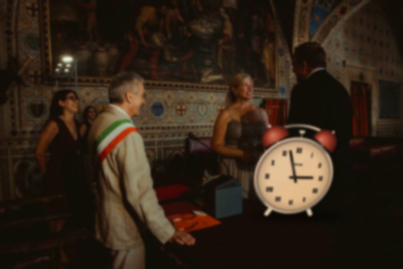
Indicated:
h=2 m=57
